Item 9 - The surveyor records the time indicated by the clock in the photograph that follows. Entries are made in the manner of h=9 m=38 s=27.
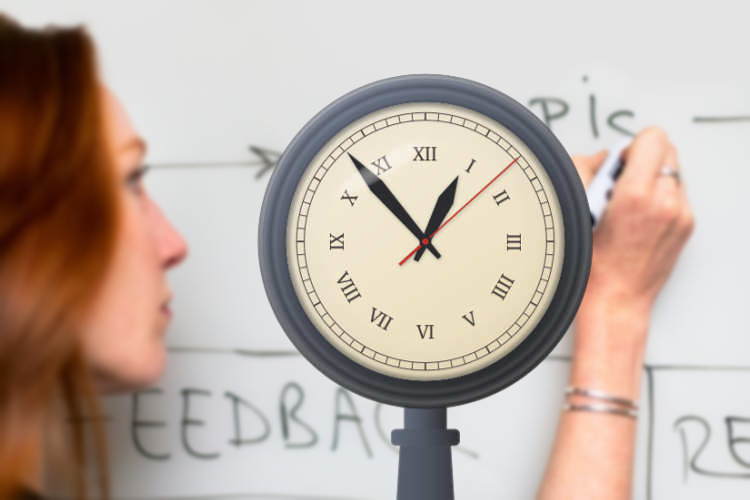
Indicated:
h=12 m=53 s=8
